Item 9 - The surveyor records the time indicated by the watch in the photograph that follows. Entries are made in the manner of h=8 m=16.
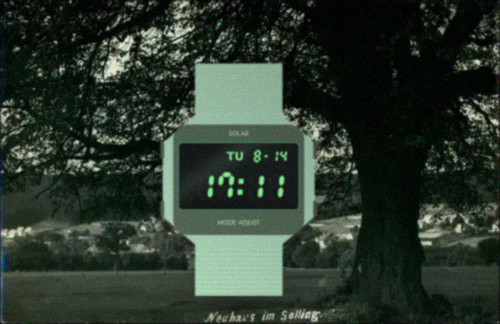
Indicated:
h=17 m=11
